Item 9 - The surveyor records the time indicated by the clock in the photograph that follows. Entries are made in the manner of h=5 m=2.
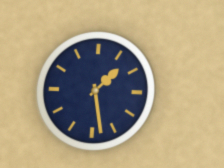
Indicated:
h=1 m=28
